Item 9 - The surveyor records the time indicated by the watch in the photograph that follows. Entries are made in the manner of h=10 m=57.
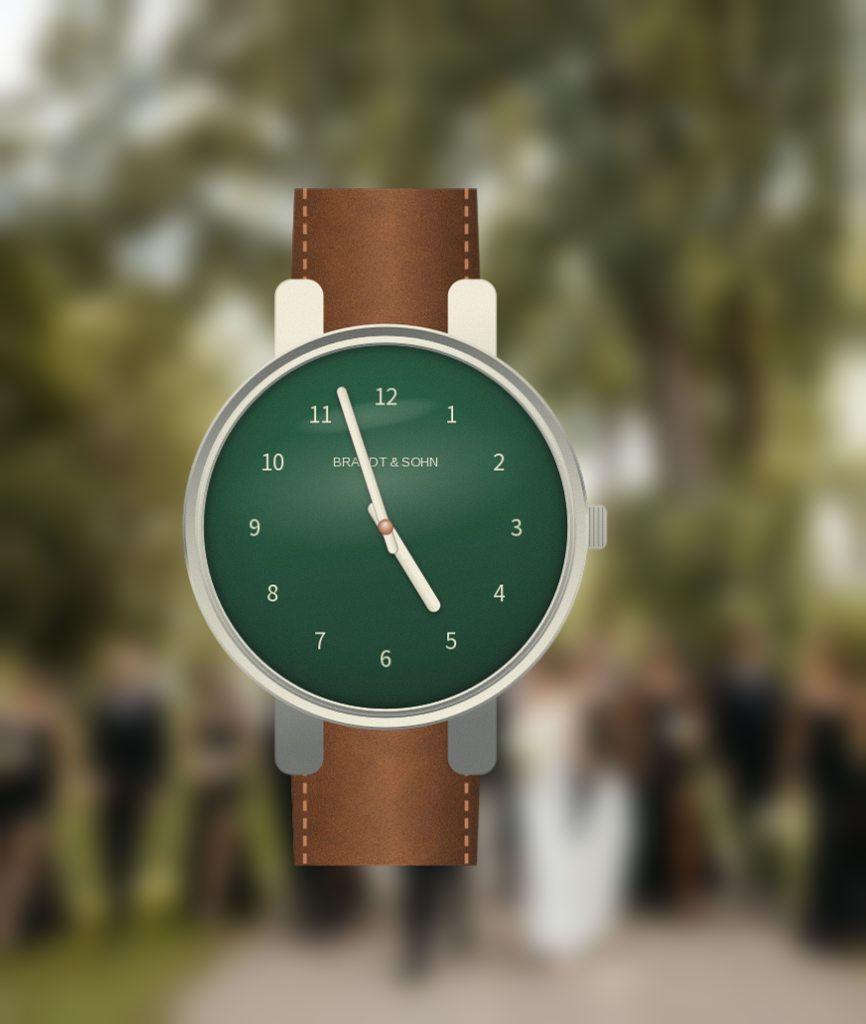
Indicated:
h=4 m=57
